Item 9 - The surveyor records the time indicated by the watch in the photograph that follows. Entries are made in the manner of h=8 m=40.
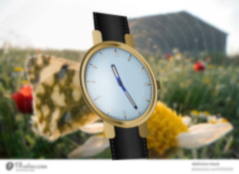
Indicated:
h=11 m=25
